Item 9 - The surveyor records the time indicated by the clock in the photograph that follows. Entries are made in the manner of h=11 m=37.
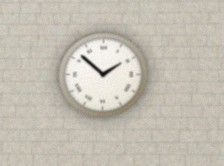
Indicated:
h=1 m=52
